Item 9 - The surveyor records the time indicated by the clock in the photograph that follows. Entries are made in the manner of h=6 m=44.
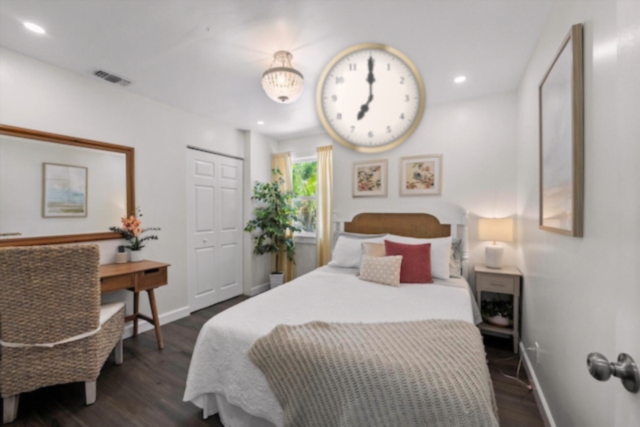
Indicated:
h=7 m=0
